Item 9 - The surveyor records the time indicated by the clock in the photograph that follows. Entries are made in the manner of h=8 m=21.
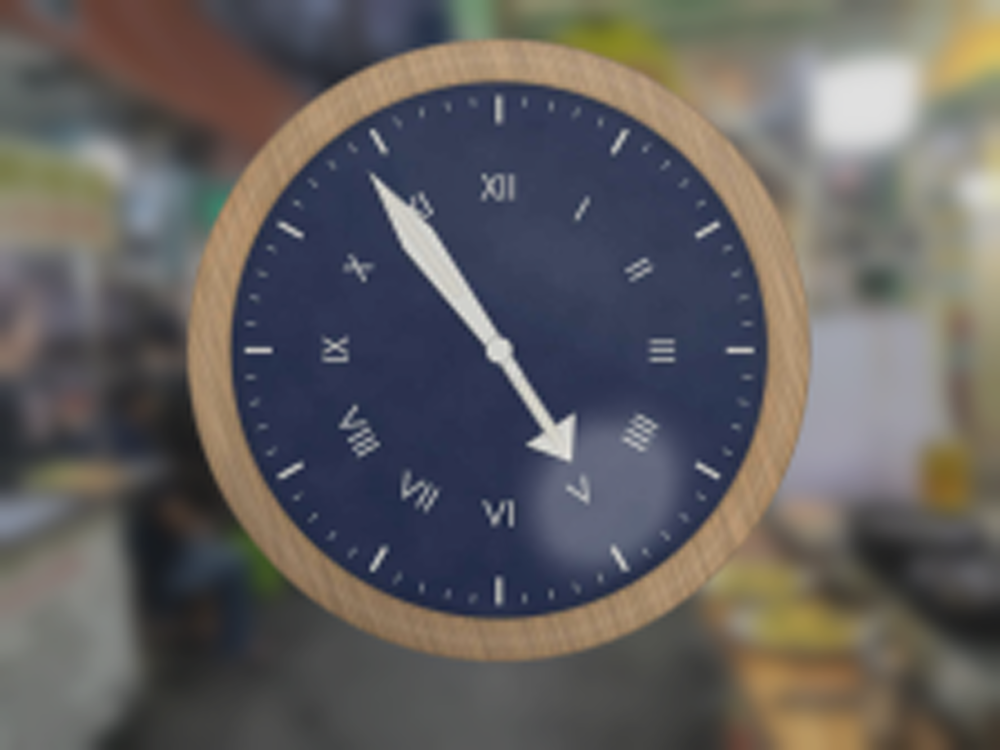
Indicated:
h=4 m=54
